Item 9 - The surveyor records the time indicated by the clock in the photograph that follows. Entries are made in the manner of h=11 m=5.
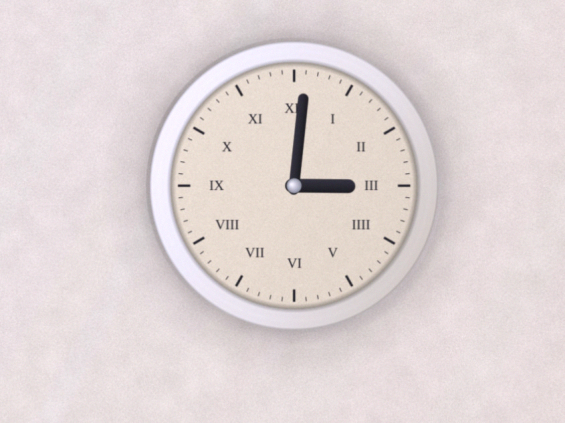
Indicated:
h=3 m=1
